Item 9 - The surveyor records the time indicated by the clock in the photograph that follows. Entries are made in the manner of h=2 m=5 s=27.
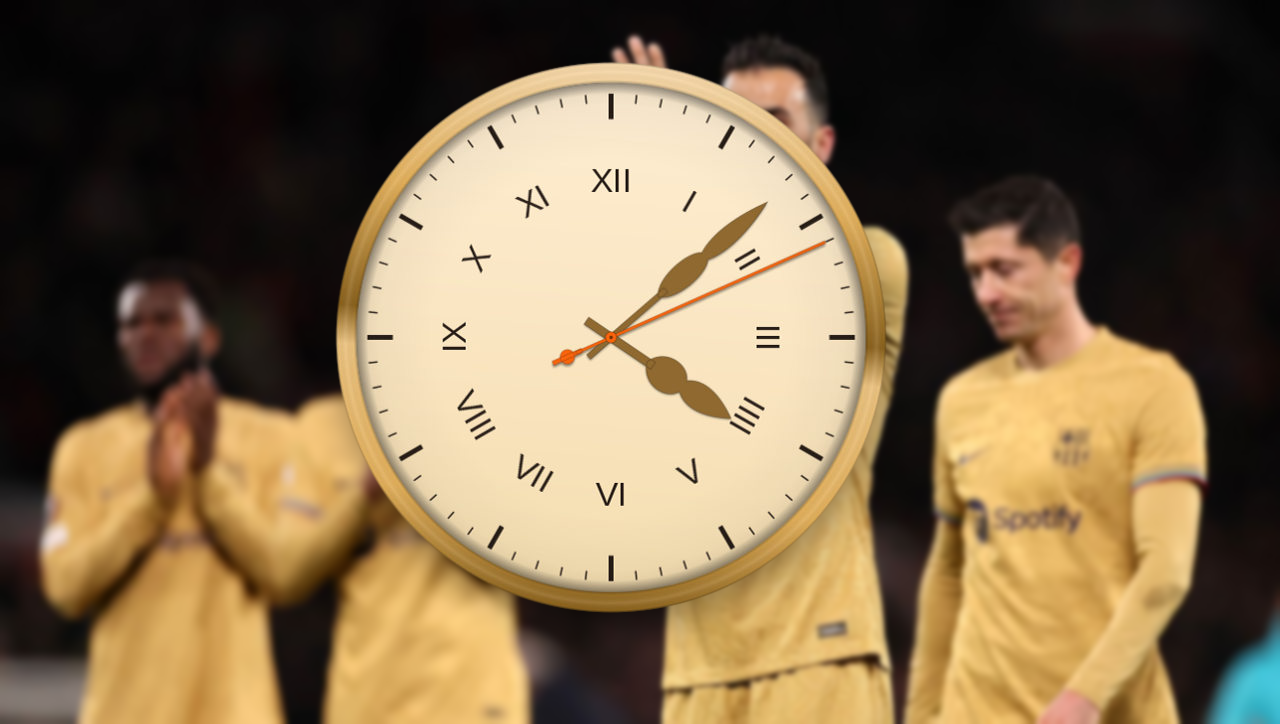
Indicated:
h=4 m=8 s=11
